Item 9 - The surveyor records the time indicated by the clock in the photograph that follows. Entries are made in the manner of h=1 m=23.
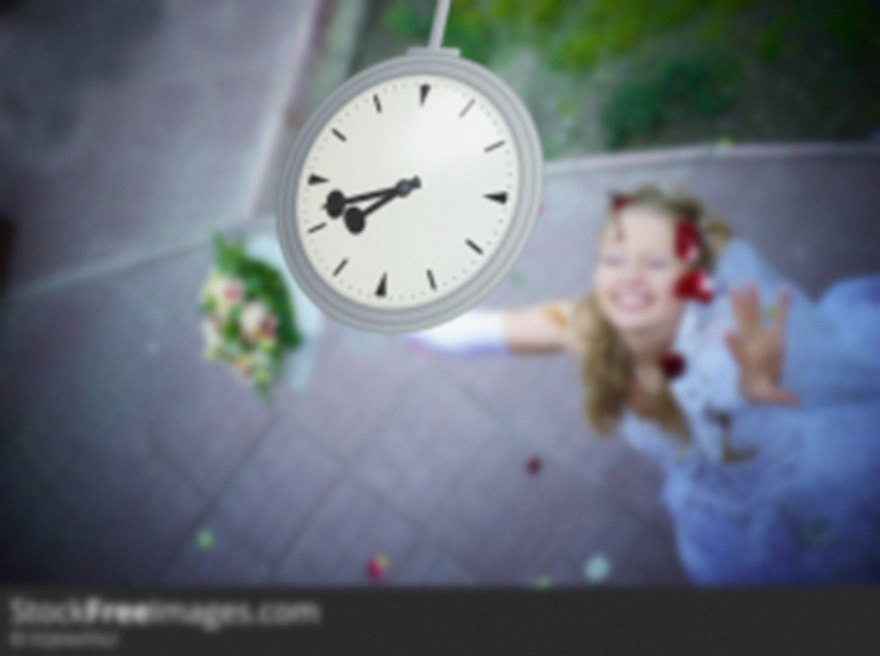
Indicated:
h=7 m=42
